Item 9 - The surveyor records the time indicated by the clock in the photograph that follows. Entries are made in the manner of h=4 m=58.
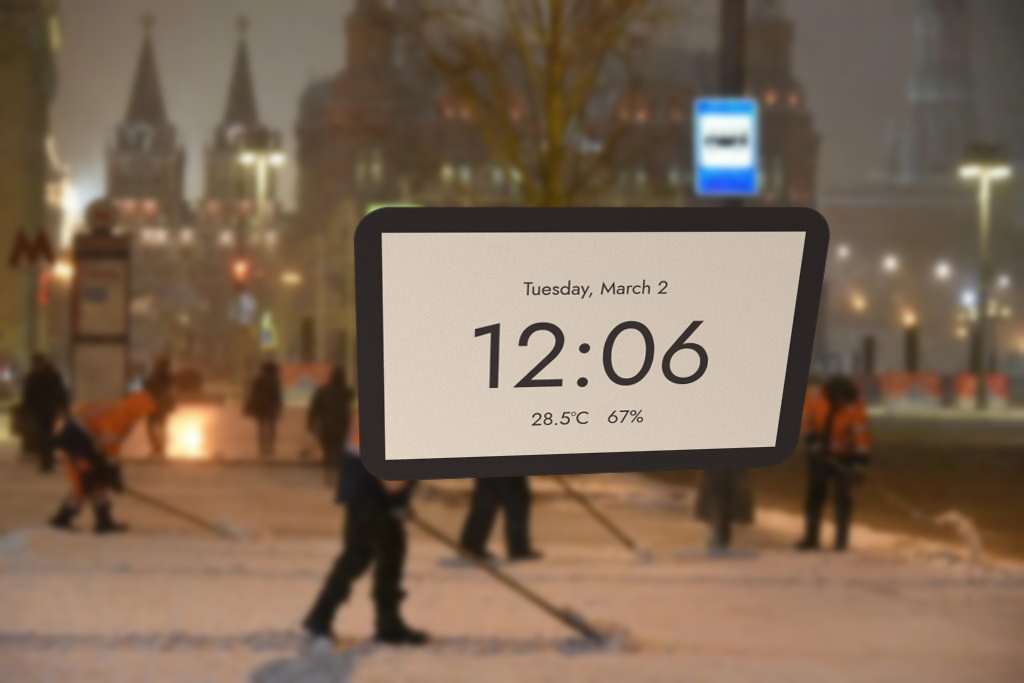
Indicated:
h=12 m=6
